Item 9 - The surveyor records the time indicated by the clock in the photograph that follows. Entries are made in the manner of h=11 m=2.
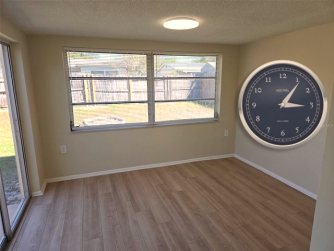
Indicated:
h=3 m=6
